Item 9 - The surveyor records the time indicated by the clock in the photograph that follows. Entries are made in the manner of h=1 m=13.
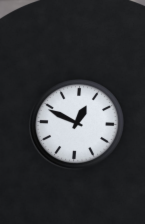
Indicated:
h=12 m=49
